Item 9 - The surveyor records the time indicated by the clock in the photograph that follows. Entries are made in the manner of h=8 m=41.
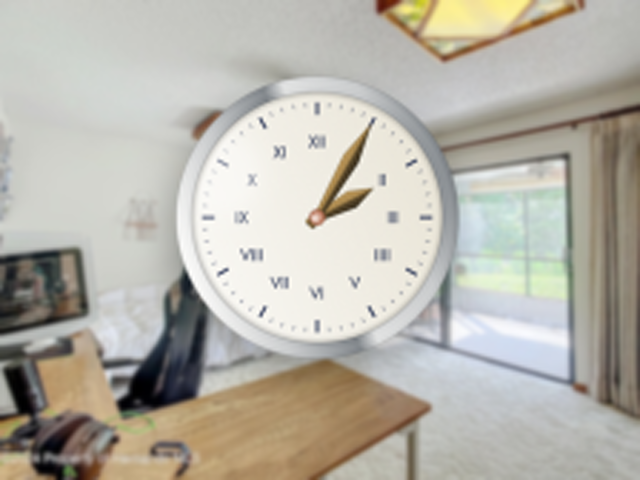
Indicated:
h=2 m=5
